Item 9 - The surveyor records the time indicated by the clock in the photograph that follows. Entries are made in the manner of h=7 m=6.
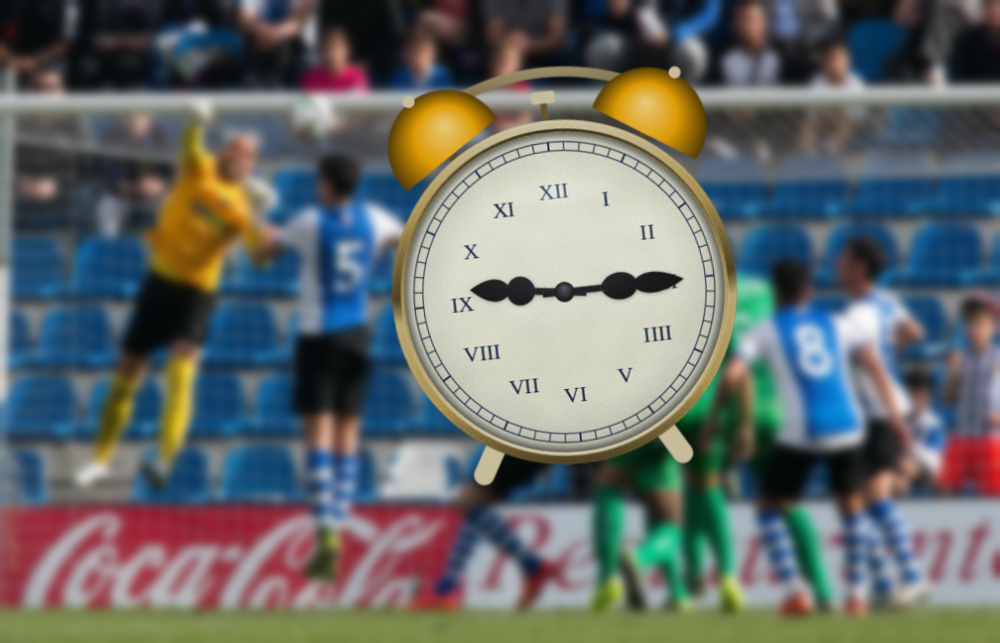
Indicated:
h=9 m=15
